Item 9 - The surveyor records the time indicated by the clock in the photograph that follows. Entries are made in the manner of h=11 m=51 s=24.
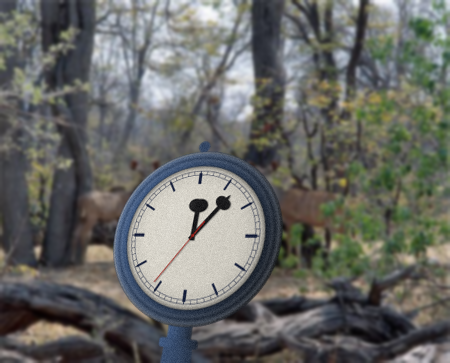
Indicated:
h=12 m=6 s=36
